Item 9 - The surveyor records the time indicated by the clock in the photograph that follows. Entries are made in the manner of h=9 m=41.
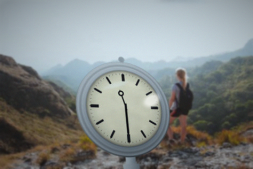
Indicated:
h=11 m=30
